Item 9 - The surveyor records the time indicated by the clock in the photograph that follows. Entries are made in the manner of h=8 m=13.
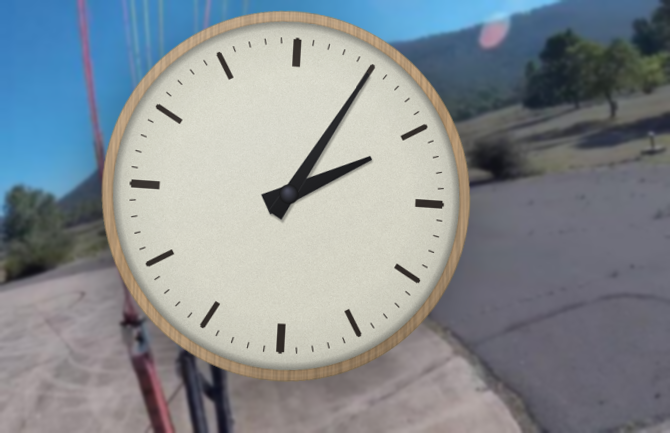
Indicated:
h=2 m=5
